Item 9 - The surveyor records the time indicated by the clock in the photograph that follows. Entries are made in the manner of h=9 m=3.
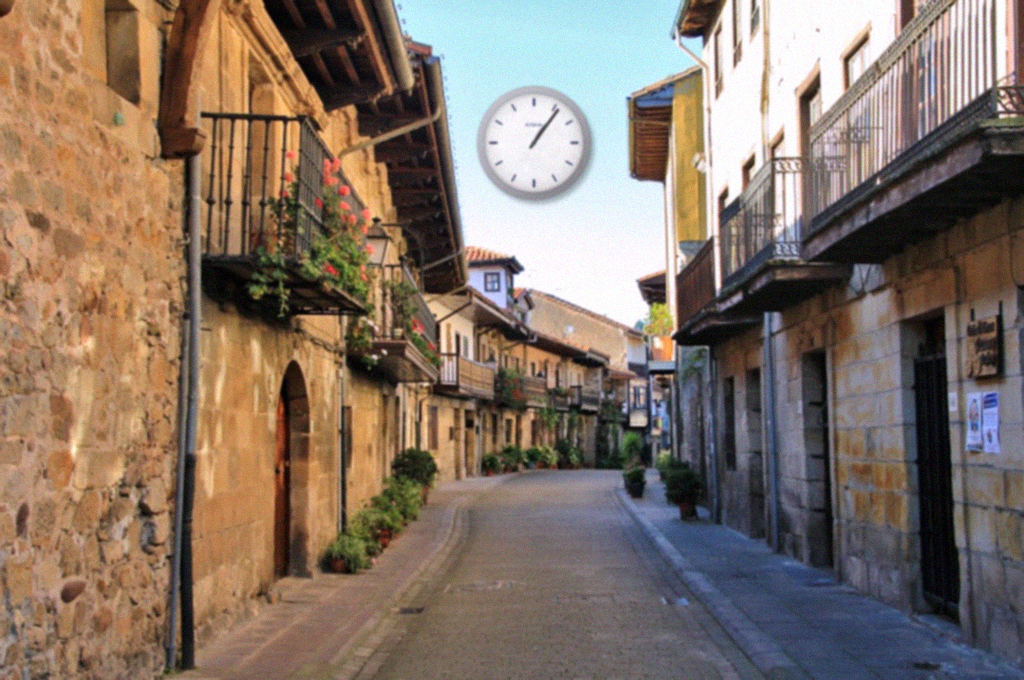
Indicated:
h=1 m=6
